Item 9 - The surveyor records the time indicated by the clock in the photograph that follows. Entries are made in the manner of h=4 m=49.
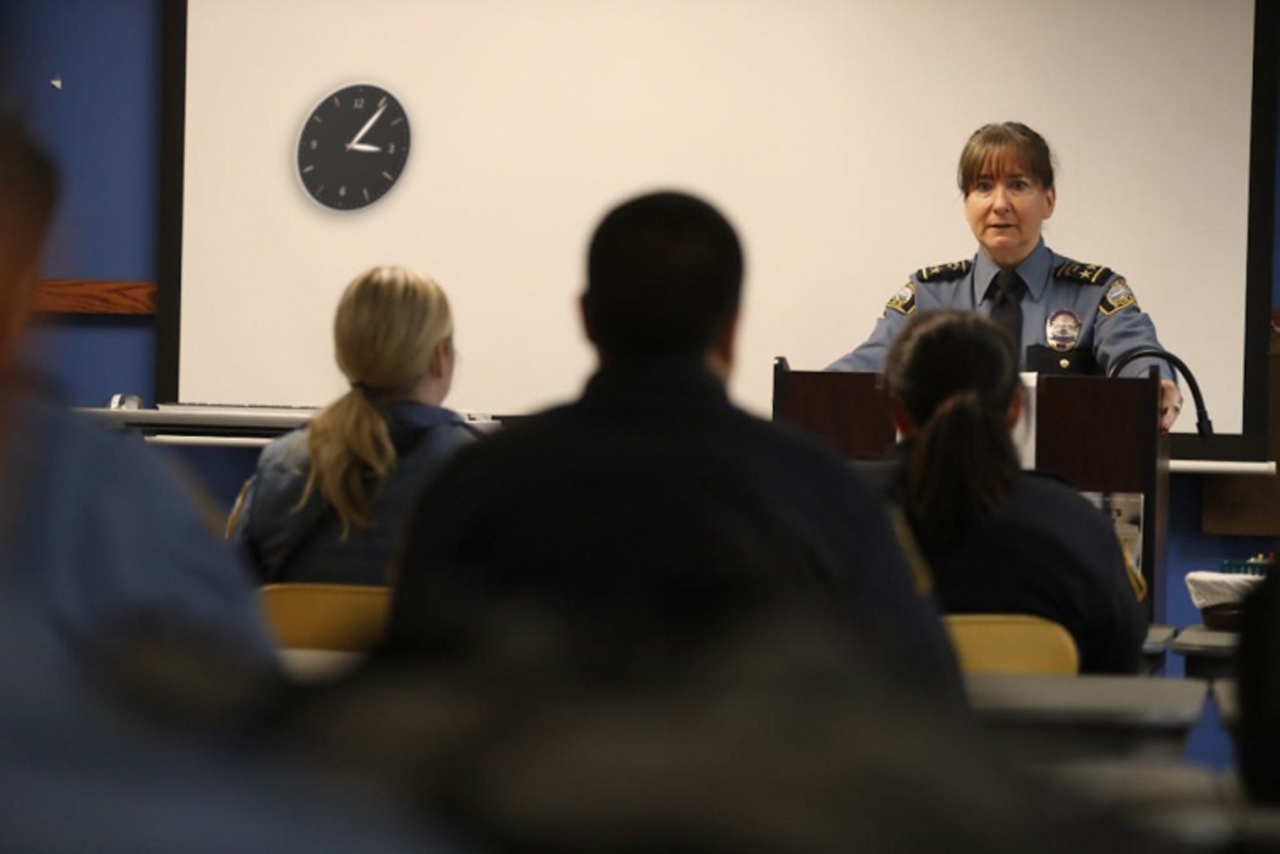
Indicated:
h=3 m=6
